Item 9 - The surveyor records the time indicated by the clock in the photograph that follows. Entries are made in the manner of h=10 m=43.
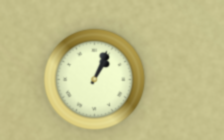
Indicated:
h=1 m=4
